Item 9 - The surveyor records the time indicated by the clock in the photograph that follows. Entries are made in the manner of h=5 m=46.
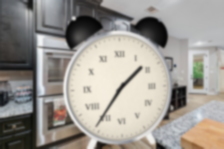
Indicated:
h=1 m=36
